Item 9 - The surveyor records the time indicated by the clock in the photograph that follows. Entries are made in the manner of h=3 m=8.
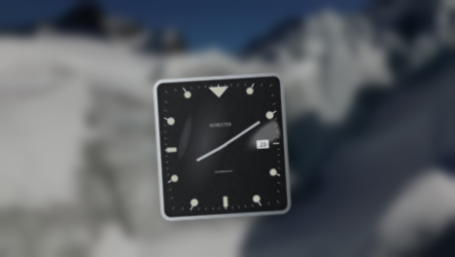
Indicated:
h=8 m=10
